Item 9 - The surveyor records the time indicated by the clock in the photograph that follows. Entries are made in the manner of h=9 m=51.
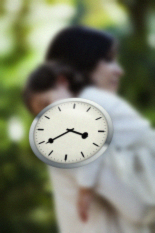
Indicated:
h=3 m=39
